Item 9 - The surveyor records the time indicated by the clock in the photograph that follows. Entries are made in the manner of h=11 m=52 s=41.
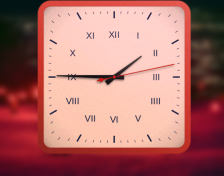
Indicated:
h=1 m=45 s=13
